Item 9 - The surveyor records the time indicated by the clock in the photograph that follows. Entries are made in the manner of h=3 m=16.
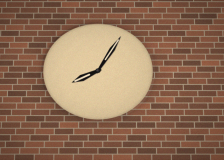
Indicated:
h=8 m=5
